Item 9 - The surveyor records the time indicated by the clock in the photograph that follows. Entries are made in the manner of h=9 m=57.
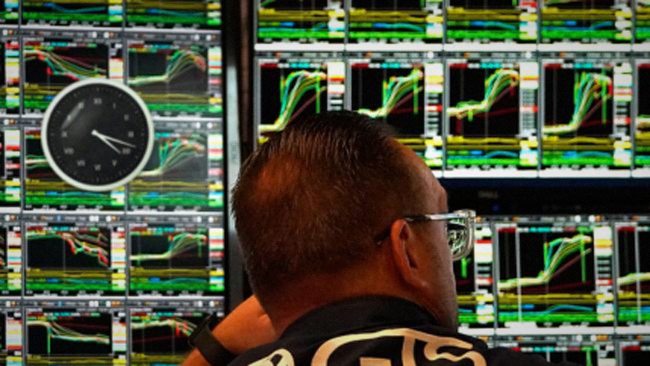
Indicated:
h=4 m=18
